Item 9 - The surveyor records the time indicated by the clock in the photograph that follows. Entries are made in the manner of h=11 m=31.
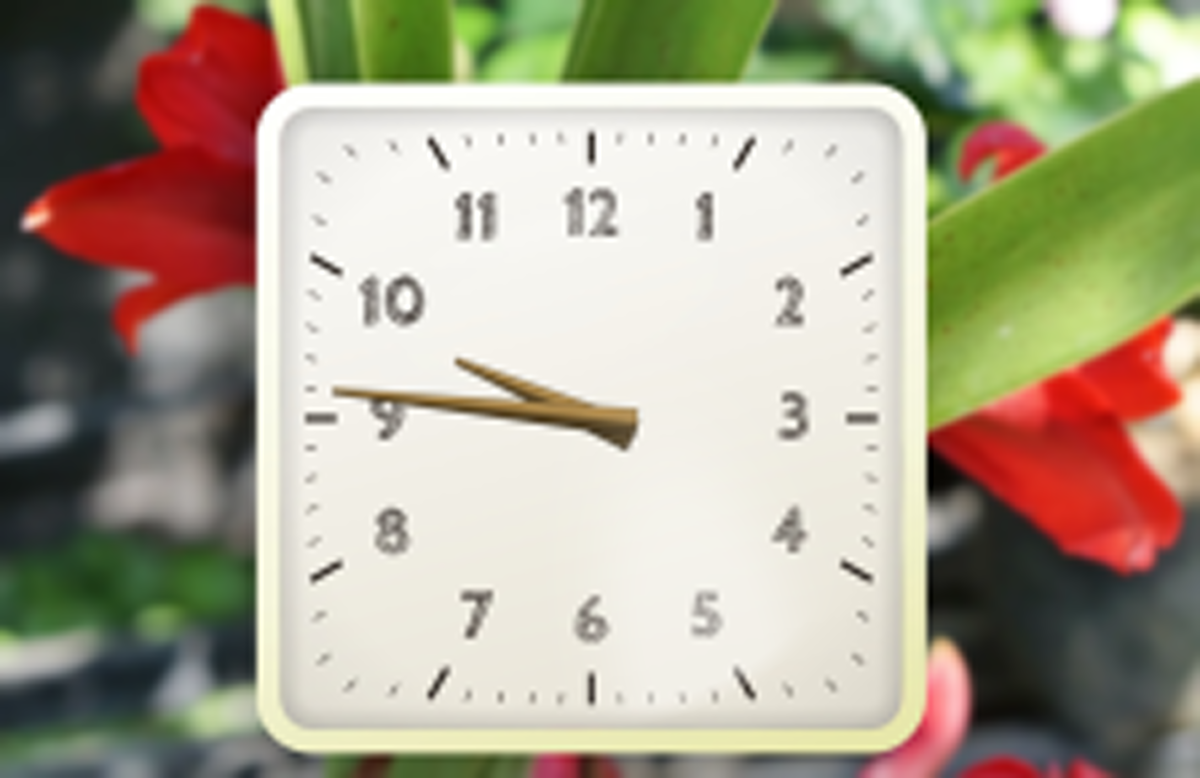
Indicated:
h=9 m=46
